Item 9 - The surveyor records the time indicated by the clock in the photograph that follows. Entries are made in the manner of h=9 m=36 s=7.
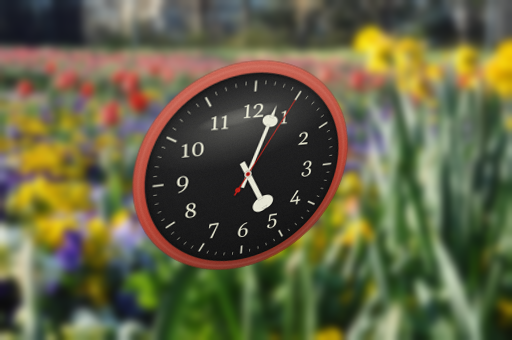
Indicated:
h=5 m=3 s=5
